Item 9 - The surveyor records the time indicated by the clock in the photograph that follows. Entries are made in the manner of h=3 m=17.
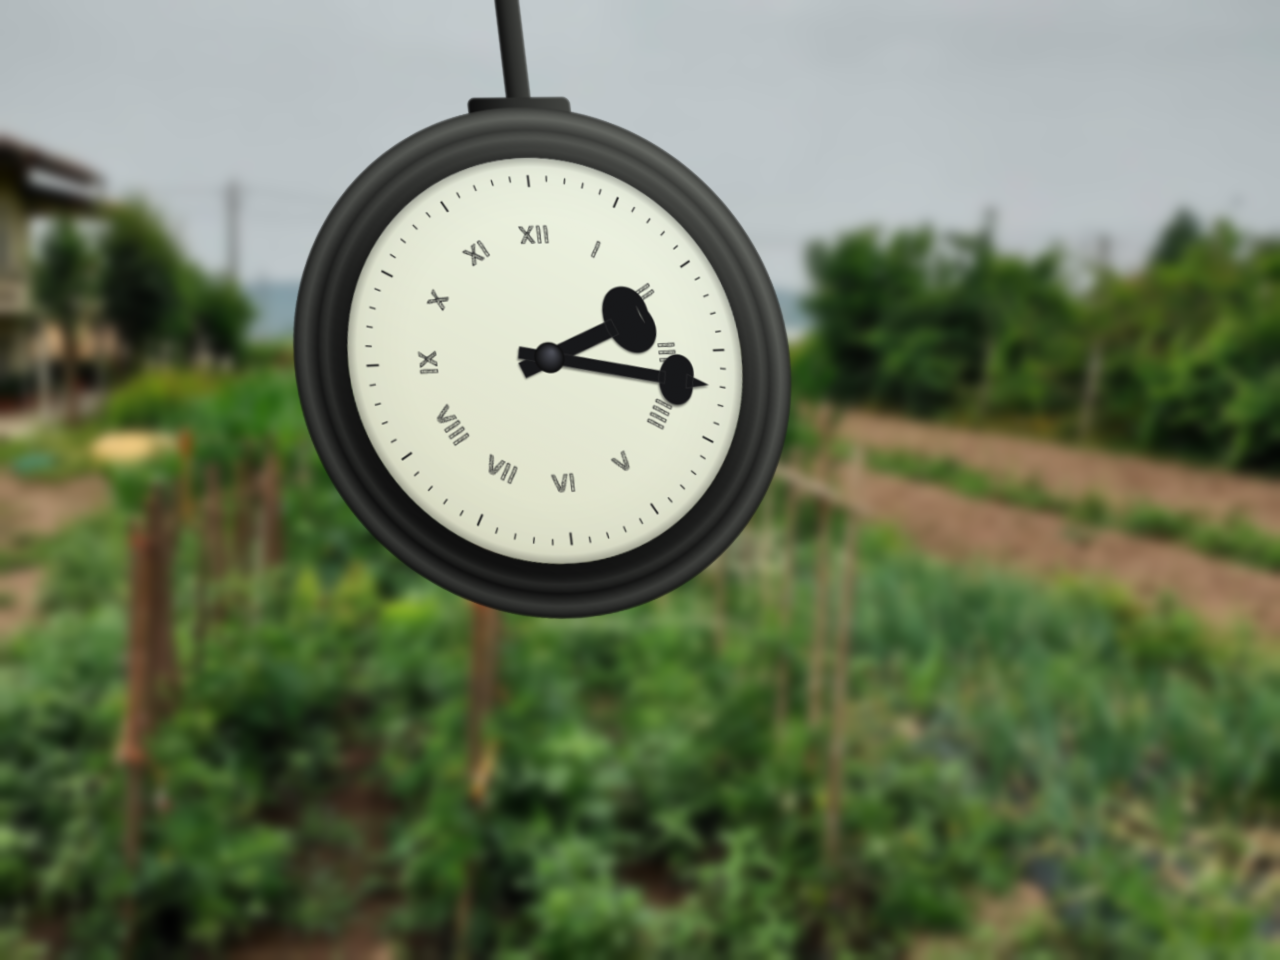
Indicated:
h=2 m=17
